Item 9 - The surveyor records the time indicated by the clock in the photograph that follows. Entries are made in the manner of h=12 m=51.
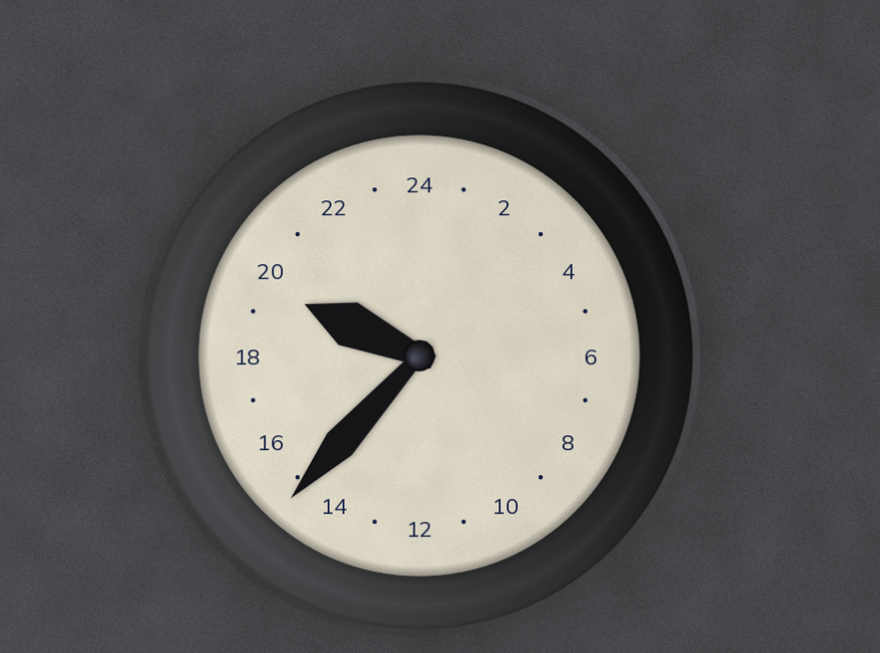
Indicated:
h=19 m=37
